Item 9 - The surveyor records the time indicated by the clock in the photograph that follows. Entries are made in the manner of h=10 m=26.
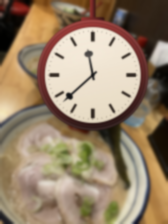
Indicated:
h=11 m=38
